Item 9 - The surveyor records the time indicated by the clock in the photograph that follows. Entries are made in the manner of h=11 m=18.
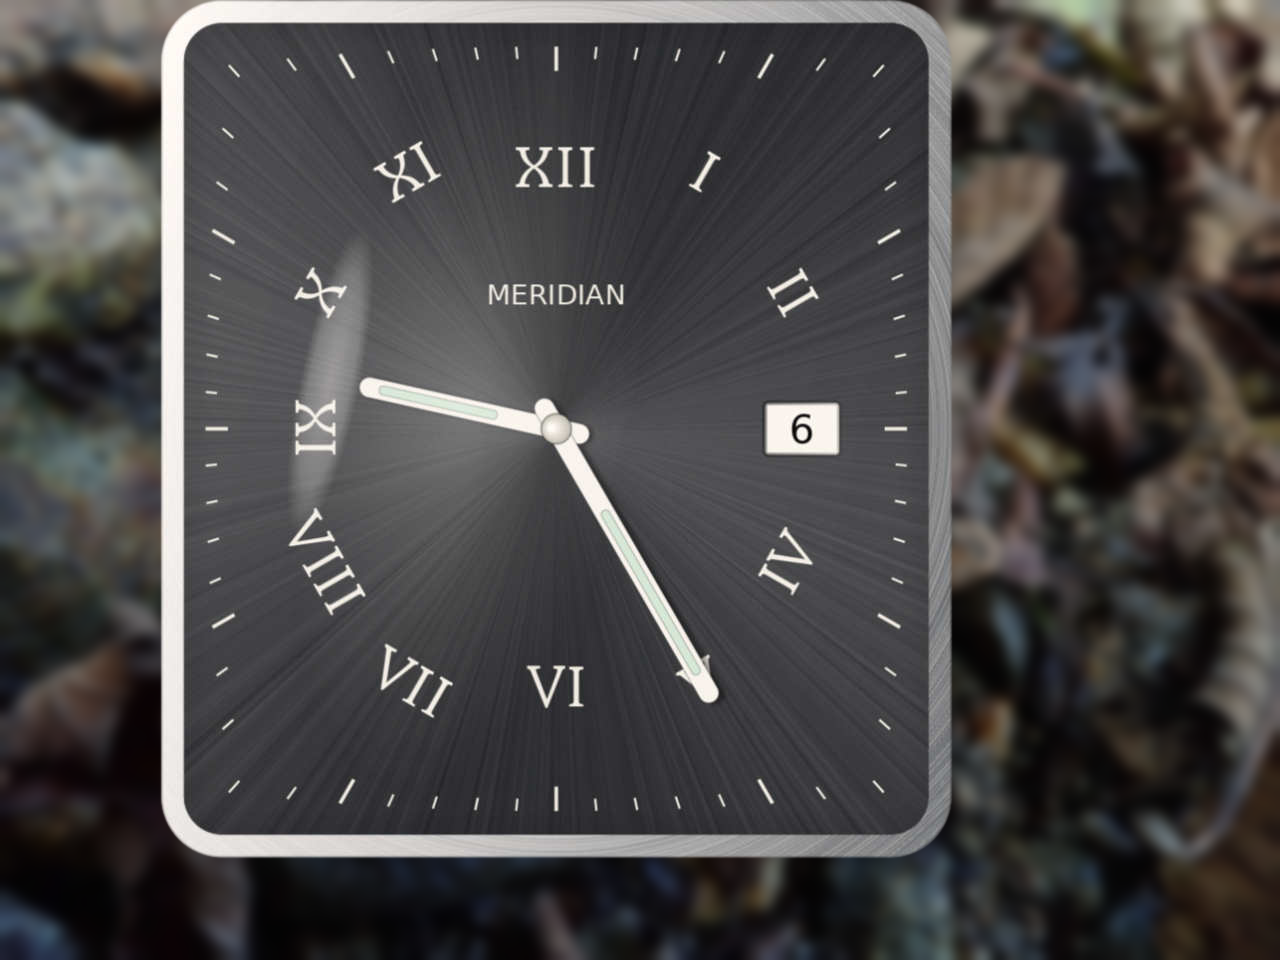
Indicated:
h=9 m=25
